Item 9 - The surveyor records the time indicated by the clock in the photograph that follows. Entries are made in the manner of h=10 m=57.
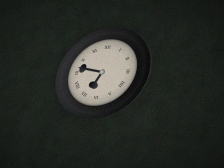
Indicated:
h=6 m=47
